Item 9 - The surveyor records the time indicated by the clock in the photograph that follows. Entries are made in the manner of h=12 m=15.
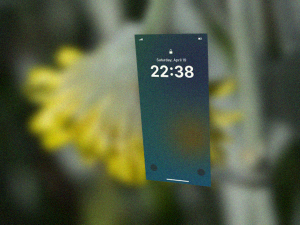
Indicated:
h=22 m=38
